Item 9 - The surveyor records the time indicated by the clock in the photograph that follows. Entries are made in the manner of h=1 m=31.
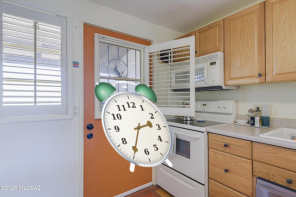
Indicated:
h=2 m=35
